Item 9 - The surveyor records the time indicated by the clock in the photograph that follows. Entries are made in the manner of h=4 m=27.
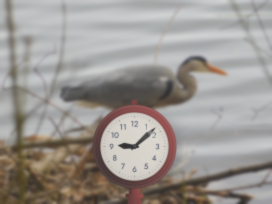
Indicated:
h=9 m=8
